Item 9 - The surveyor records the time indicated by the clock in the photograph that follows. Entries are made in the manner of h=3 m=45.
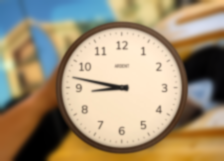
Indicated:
h=8 m=47
